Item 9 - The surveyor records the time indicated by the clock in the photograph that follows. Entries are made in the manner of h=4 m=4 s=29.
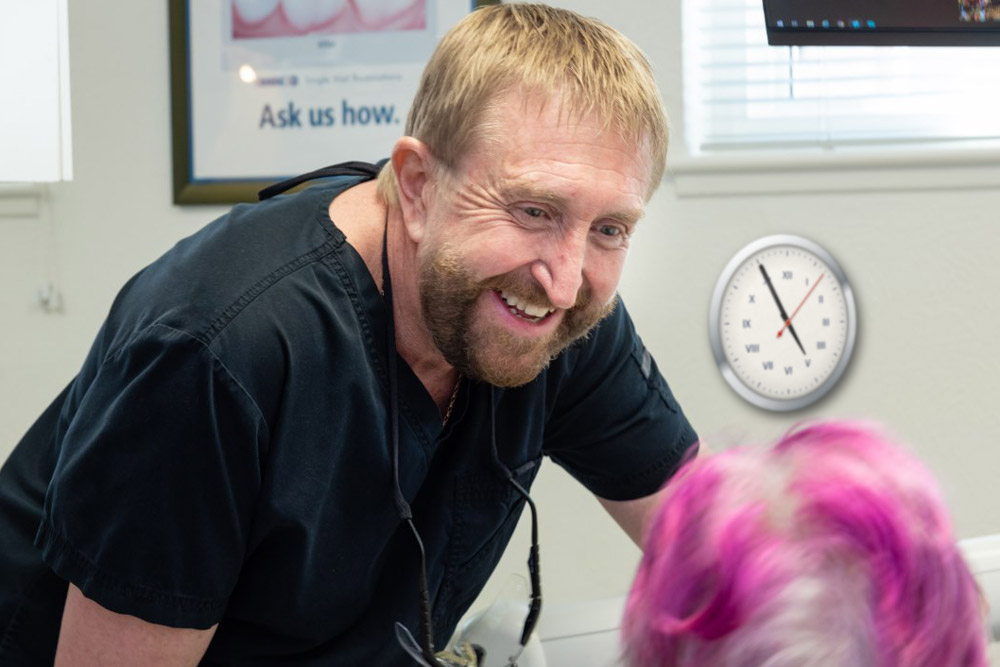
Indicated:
h=4 m=55 s=7
